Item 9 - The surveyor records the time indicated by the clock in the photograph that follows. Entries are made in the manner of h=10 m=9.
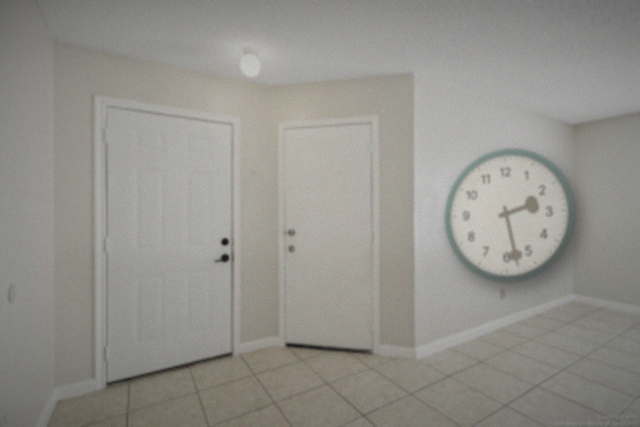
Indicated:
h=2 m=28
